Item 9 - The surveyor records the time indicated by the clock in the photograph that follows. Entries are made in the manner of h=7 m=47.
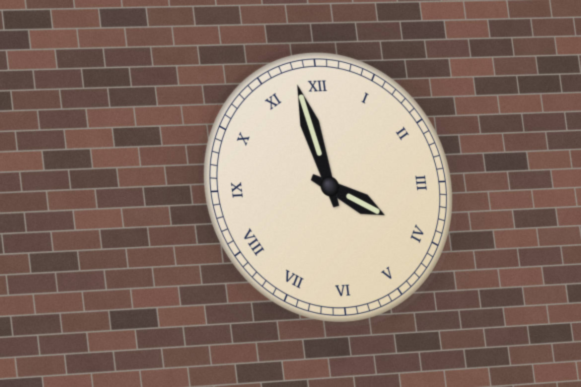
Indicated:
h=3 m=58
